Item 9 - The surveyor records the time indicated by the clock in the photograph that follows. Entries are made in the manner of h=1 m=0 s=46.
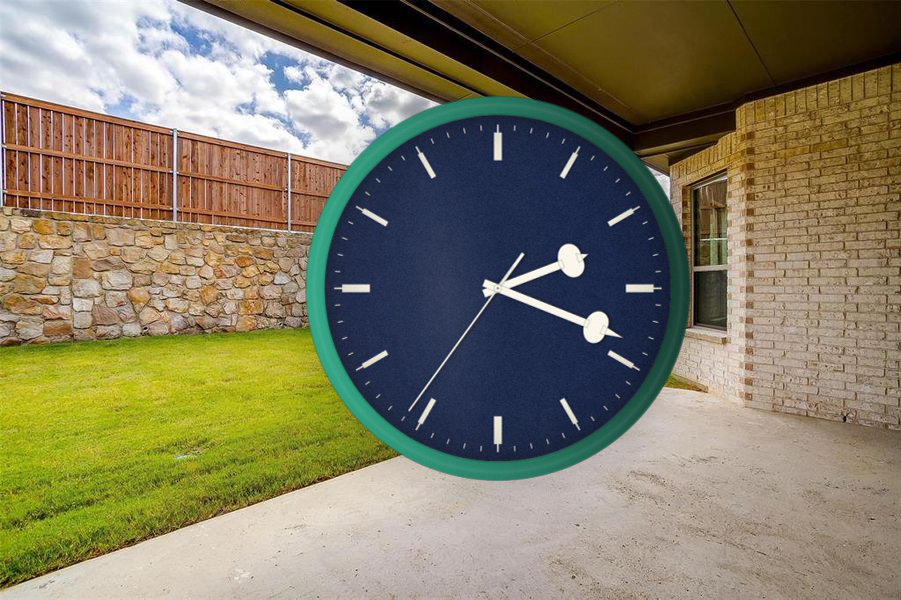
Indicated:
h=2 m=18 s=36
